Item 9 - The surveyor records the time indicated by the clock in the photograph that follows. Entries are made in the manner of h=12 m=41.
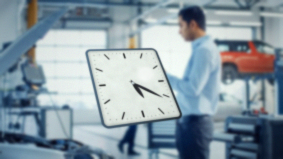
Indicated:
h=5 m=21
